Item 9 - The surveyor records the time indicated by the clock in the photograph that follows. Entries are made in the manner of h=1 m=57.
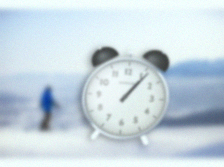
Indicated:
h=1 m=6
